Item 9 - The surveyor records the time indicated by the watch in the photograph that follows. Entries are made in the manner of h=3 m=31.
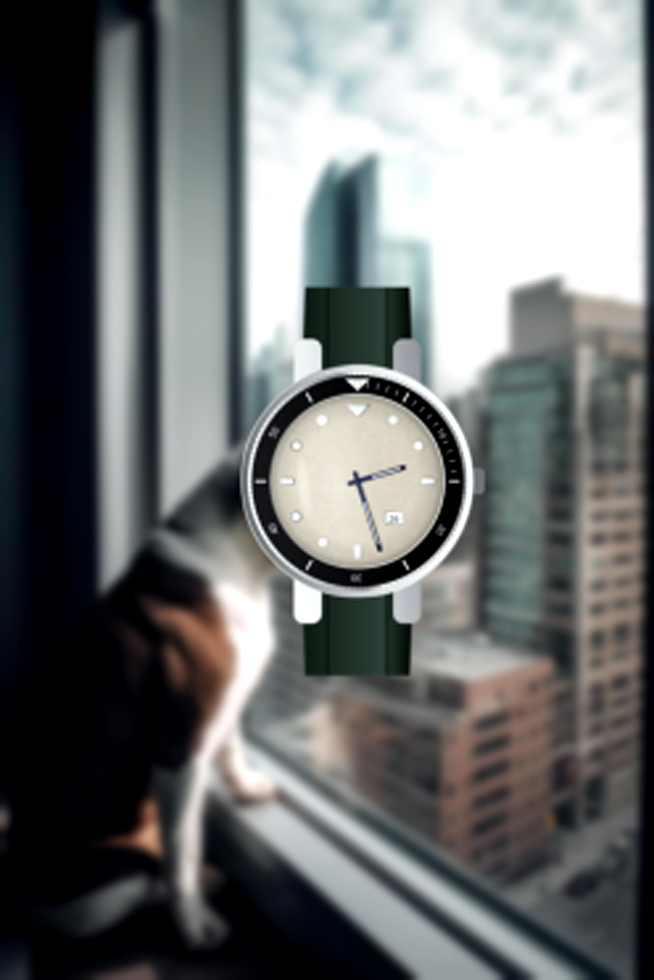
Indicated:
h=2 m=27
